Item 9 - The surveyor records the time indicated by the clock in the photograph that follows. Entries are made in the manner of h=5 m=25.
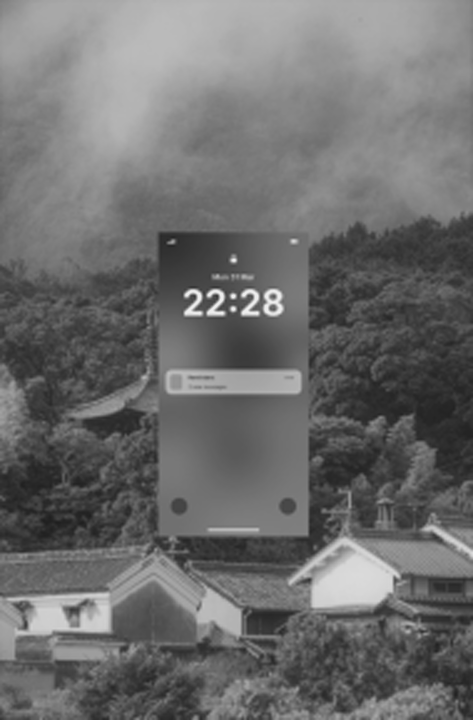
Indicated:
h=22 m=28
